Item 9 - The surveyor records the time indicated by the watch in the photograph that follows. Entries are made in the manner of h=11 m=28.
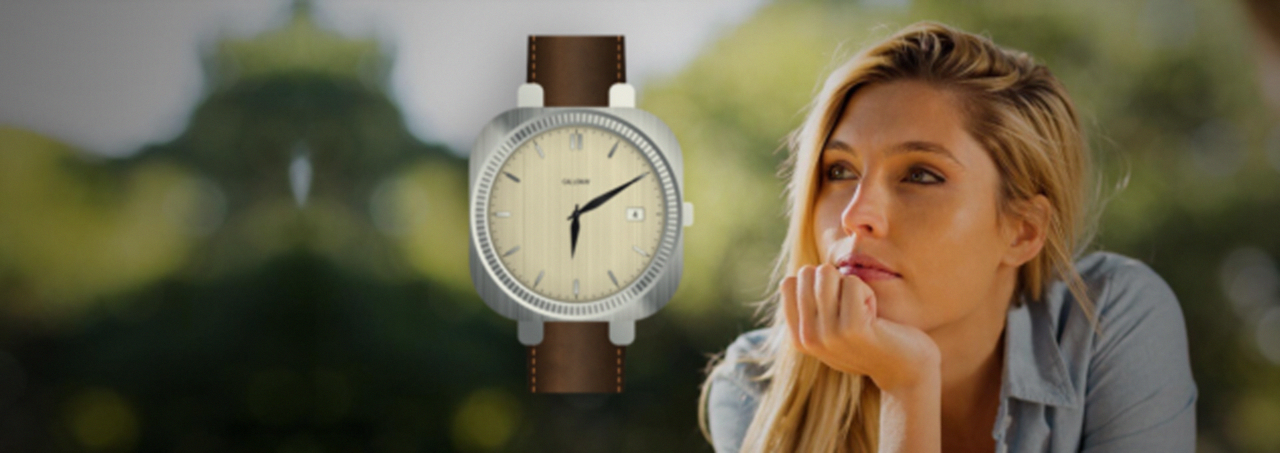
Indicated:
h=6 m=10
